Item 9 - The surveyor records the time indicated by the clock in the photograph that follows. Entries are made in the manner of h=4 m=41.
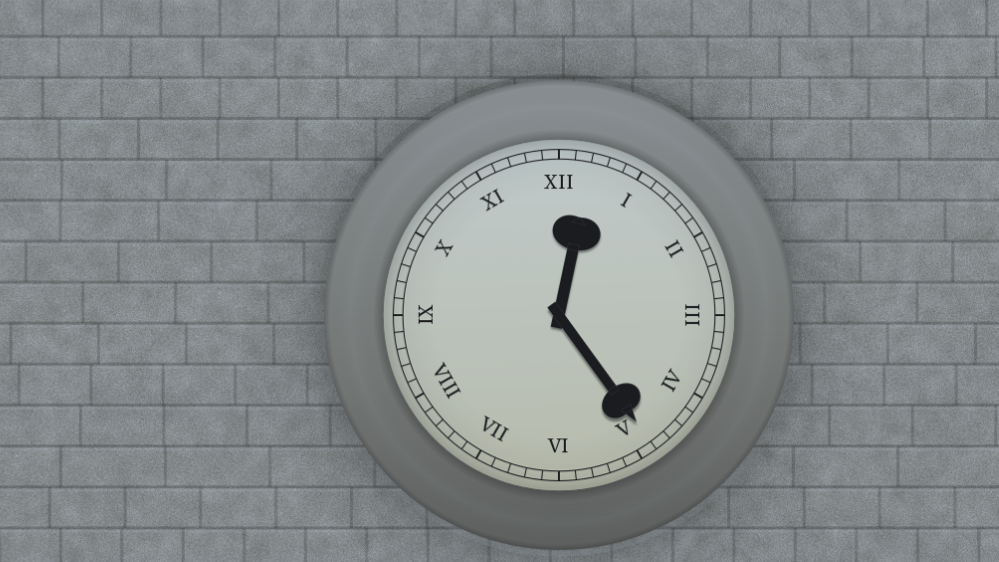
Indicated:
h=12 m=24
